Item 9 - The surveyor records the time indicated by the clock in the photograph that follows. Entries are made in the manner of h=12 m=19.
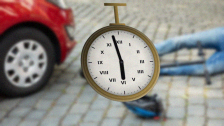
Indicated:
h=5 m=58
